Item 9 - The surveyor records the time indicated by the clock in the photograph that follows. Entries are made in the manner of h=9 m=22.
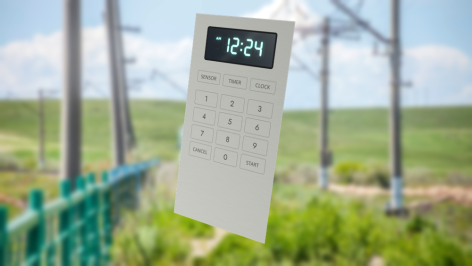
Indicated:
h=12 m=24
